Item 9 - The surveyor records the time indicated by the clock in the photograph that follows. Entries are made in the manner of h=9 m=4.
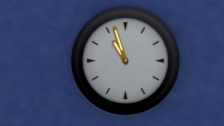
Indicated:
h=10 m=57
